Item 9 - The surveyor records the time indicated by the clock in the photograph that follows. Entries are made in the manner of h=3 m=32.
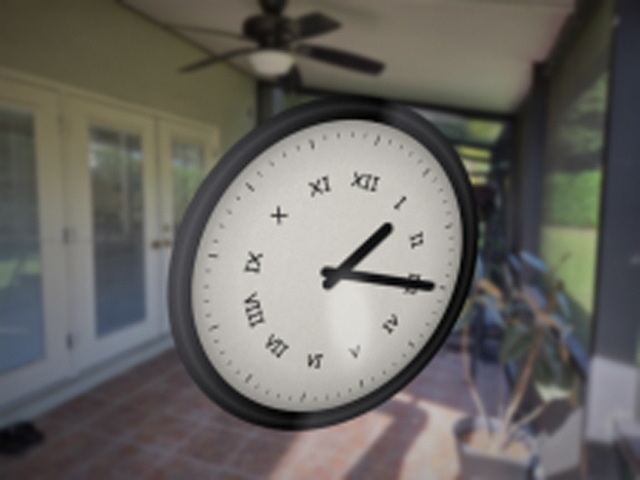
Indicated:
h=1 m=15
